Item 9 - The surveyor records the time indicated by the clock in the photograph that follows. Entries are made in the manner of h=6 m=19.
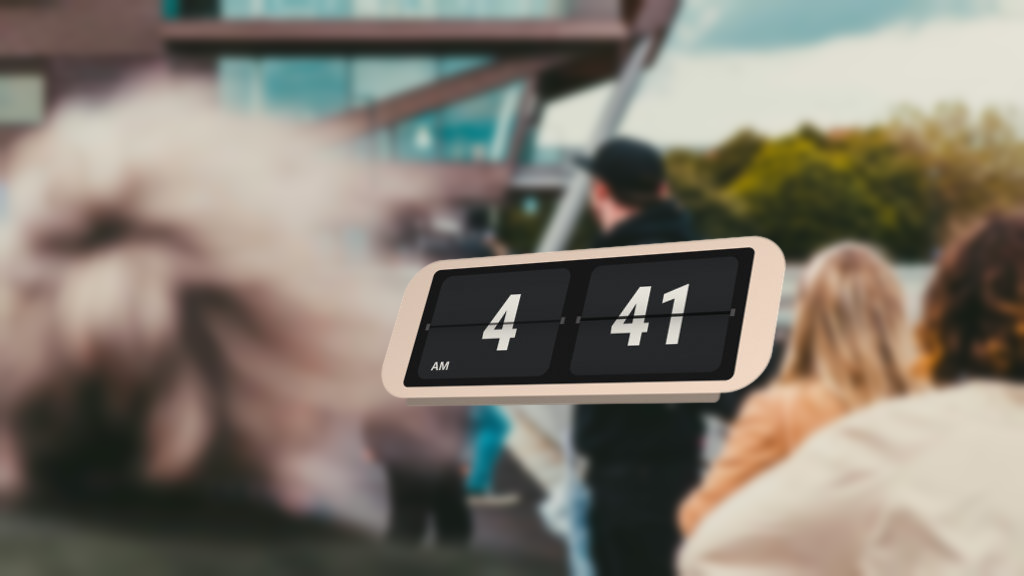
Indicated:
h=4 m=41
